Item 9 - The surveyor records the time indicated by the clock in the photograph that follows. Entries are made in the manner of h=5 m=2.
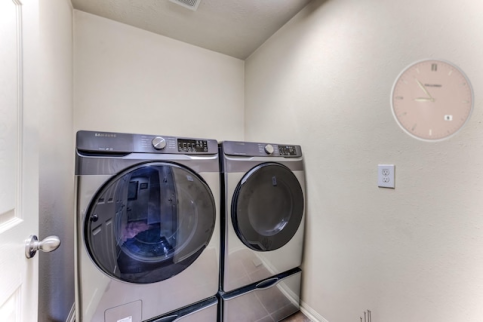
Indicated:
h=8 m=53
